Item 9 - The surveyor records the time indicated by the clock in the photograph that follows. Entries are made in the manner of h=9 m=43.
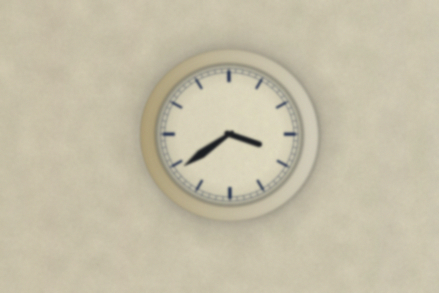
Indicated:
h=3 m=39
